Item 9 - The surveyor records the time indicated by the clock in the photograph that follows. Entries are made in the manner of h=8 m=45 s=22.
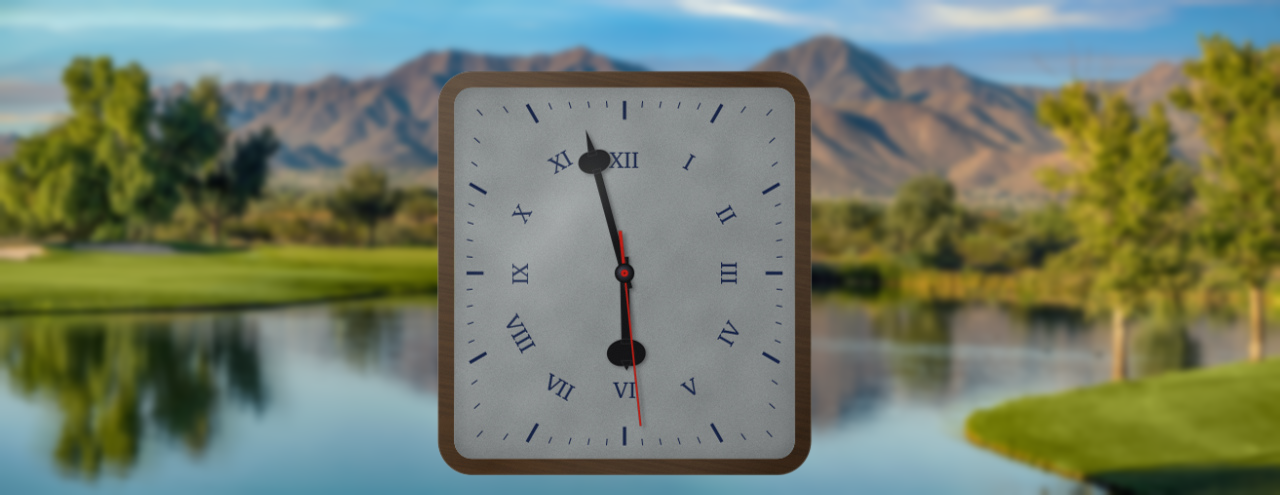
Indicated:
h=5 m=57 s=29
